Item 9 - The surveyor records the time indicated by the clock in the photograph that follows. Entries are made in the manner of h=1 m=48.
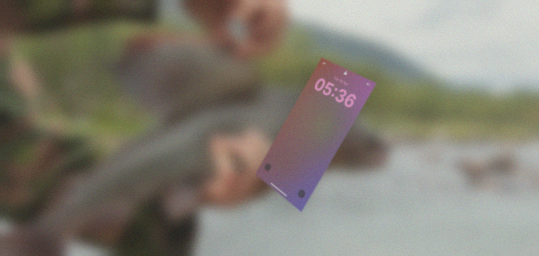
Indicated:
h=5 m=36
